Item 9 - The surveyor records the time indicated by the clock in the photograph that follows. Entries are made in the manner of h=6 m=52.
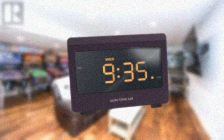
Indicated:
h=9 m=35
